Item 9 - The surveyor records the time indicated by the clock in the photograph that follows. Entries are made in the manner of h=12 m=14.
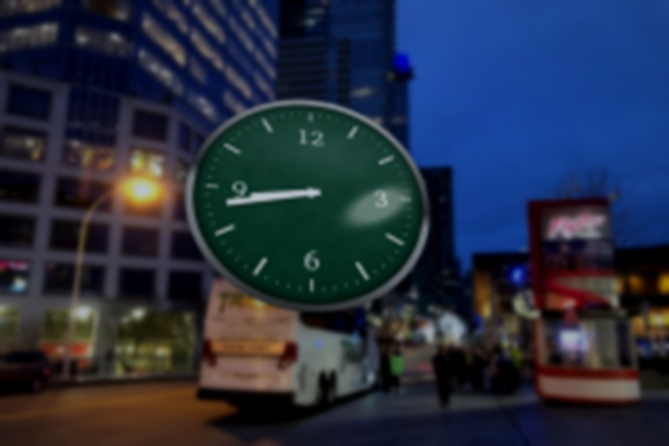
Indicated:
h=8 m=43
